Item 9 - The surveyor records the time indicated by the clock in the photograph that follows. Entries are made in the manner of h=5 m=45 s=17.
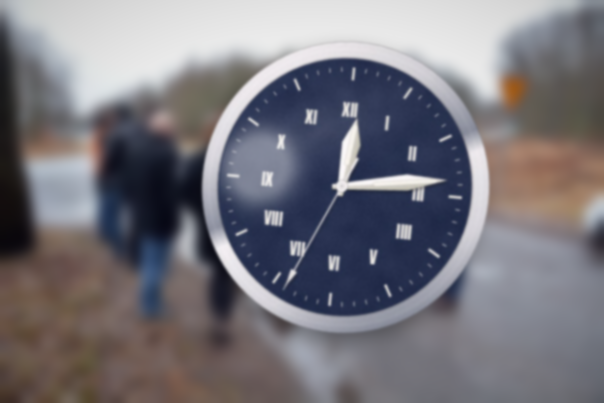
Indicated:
h=12 m=13 s=34
